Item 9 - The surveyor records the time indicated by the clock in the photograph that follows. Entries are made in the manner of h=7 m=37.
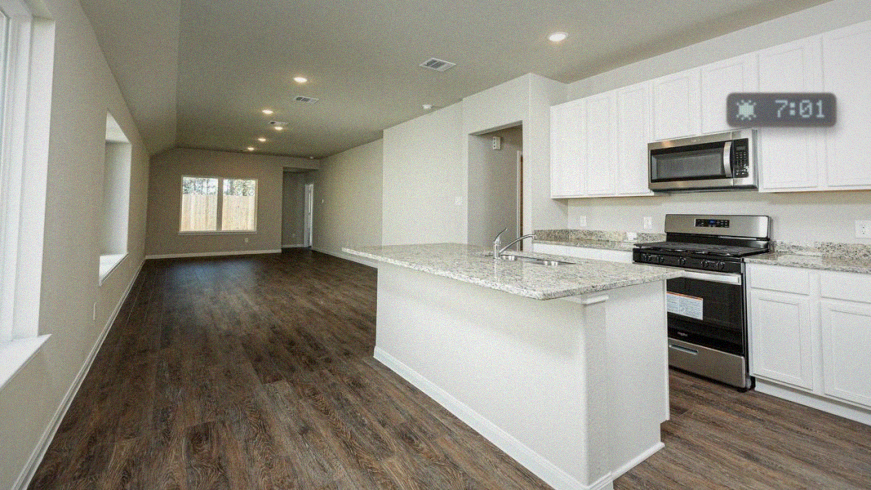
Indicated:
h=7 m=1
